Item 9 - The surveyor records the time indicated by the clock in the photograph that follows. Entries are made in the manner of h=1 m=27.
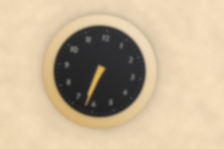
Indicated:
h=6 m=32
